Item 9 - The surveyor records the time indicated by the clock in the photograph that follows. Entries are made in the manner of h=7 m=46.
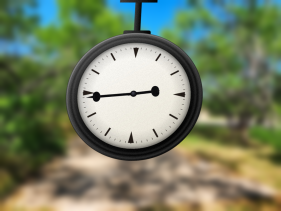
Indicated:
h=2 m=44
